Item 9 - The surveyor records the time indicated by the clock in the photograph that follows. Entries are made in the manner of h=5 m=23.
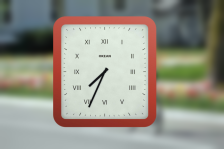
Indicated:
h=7 m=34
